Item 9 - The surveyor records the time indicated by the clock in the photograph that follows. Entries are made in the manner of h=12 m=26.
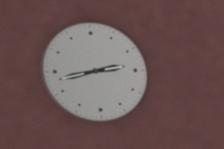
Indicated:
h=2 m=43
